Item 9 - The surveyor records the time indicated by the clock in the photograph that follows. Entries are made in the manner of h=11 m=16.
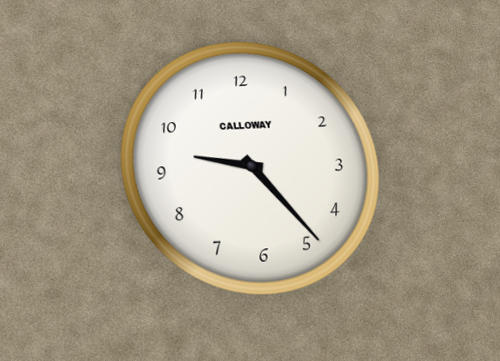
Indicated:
h=9 m=24
